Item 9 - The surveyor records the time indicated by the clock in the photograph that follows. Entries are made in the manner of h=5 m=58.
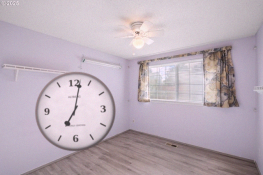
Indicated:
h=7 m=2
